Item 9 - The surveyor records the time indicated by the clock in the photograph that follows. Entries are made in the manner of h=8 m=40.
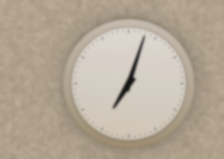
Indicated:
h=7 m=3
